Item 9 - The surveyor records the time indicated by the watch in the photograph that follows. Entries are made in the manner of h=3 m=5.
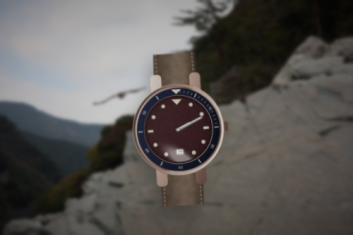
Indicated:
h=2 m=11
